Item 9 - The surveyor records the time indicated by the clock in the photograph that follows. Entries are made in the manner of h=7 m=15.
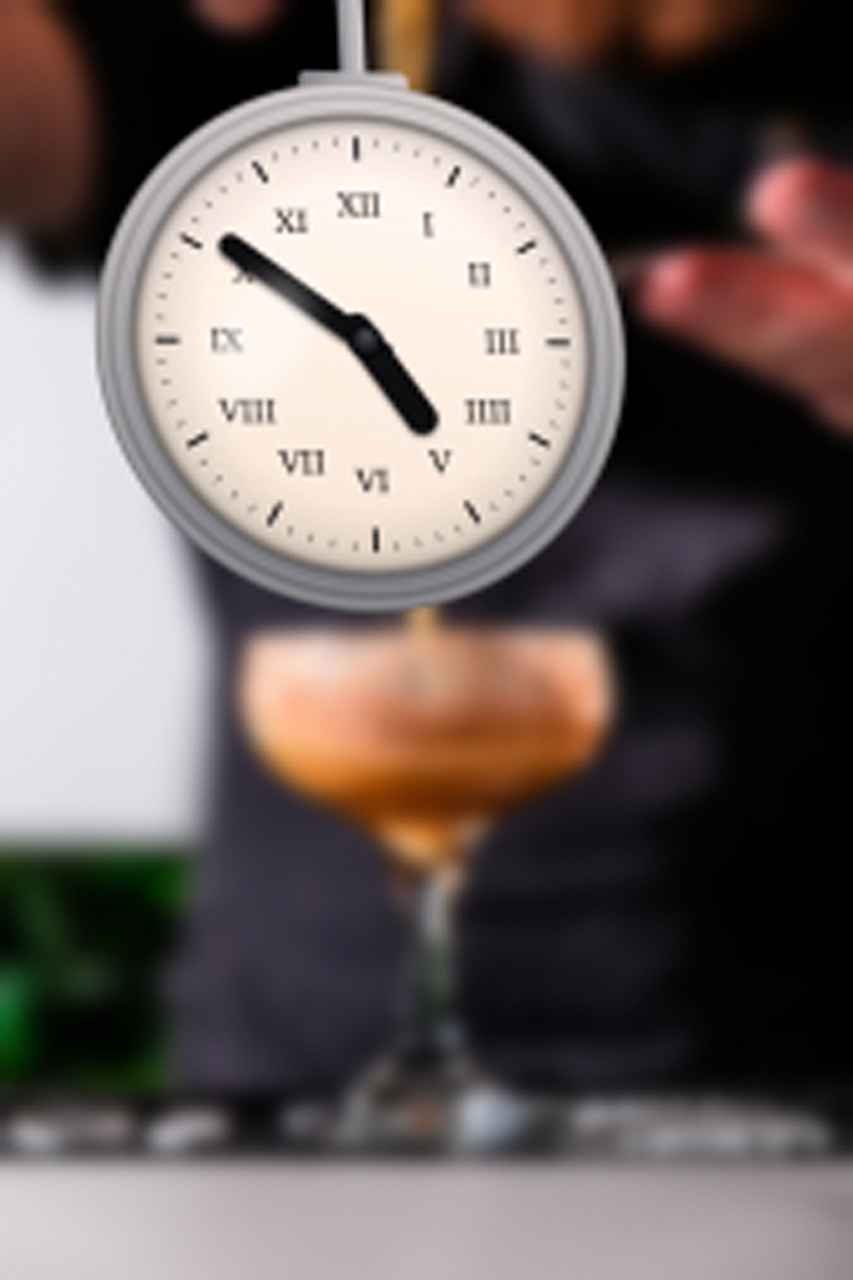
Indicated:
h=4 m=51
